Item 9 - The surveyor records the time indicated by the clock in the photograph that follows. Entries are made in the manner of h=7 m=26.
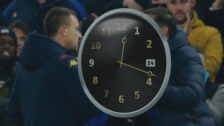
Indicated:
h=12 m=18
